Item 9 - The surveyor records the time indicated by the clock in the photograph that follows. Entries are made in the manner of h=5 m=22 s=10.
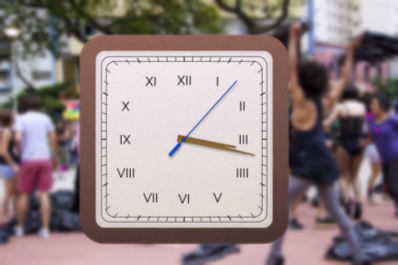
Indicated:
h=3 m=17 s=7
